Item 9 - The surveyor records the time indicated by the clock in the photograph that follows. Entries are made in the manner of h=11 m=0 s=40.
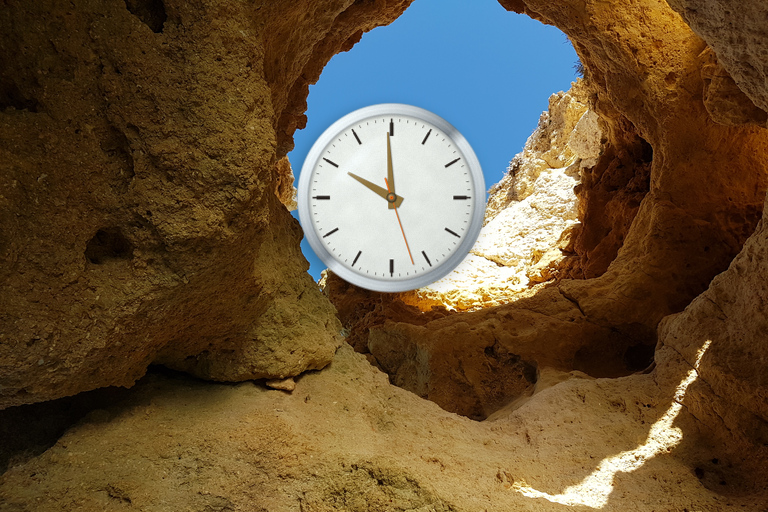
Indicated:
h=9 m=59 s=27
